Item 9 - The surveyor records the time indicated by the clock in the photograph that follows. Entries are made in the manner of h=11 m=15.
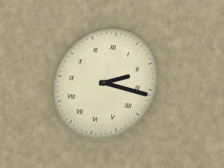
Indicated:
h=2 m=16
